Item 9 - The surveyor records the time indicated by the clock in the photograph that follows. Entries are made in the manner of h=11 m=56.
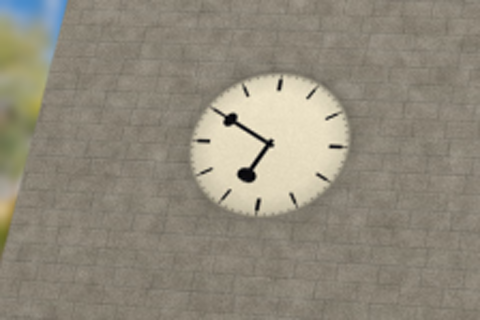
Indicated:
h=6 m=50
